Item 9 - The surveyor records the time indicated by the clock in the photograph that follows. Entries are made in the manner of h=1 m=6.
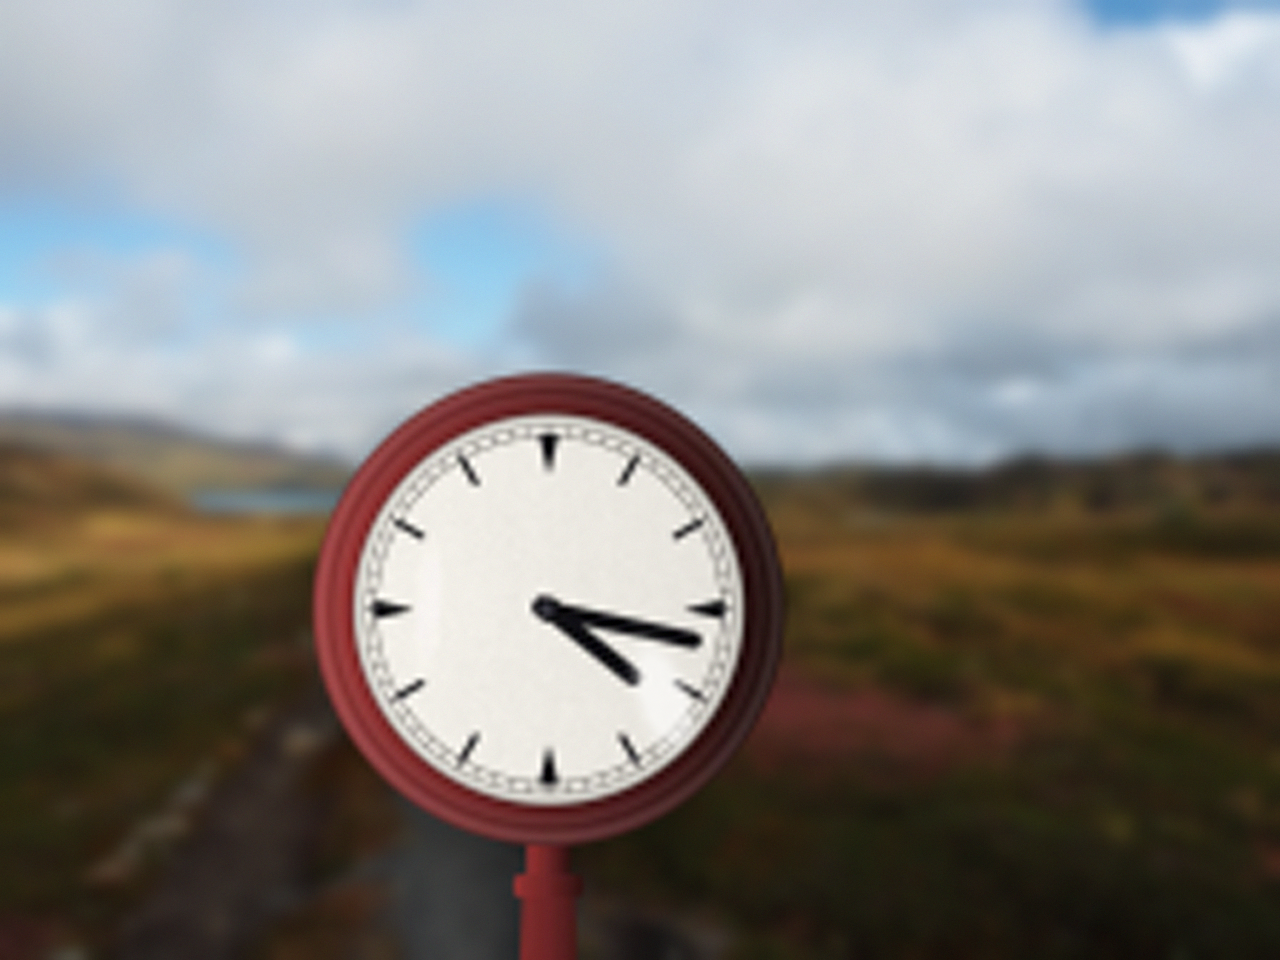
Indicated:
h=4 m=17
